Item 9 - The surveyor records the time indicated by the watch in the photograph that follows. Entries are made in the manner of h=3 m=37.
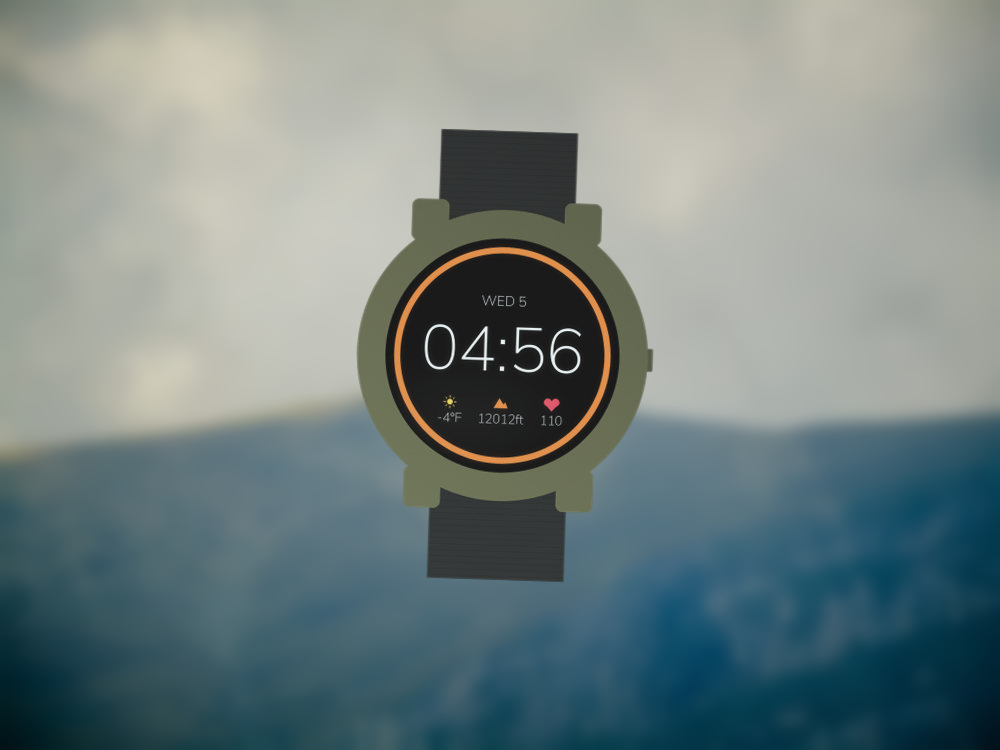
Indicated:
h=4 m=56
